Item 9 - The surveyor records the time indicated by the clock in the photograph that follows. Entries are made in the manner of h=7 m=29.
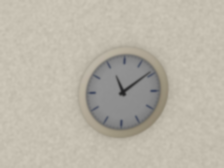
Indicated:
h=11 m=9
